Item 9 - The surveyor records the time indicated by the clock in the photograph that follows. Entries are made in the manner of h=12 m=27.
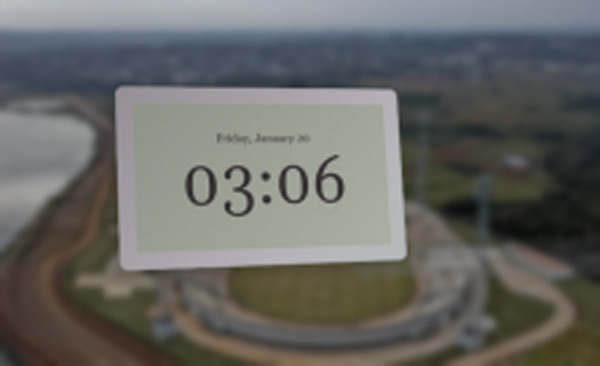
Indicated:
h=3 m=6
